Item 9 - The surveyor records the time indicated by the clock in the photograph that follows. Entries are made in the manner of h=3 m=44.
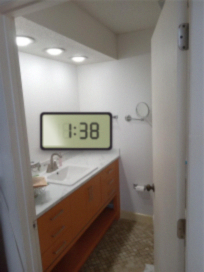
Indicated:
h=1 m=38
